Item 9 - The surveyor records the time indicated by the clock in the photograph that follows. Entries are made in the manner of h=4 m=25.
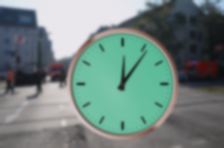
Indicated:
h=12 m=6
